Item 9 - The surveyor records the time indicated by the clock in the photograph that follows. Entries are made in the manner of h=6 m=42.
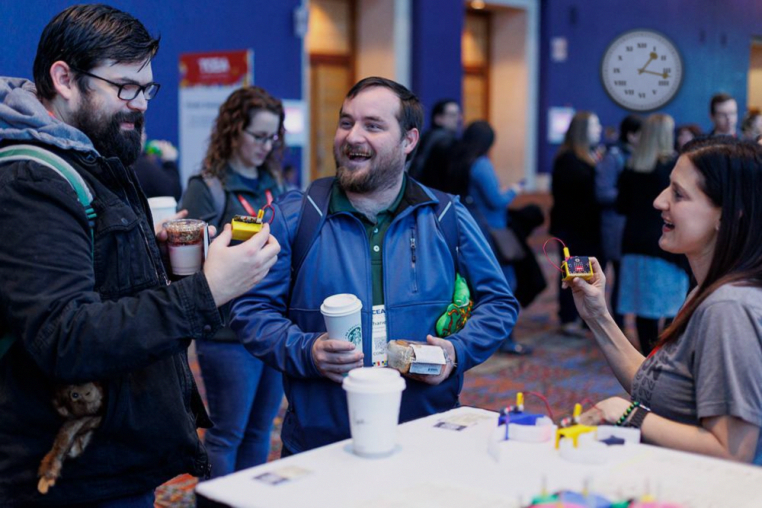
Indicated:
h=1 m=17
